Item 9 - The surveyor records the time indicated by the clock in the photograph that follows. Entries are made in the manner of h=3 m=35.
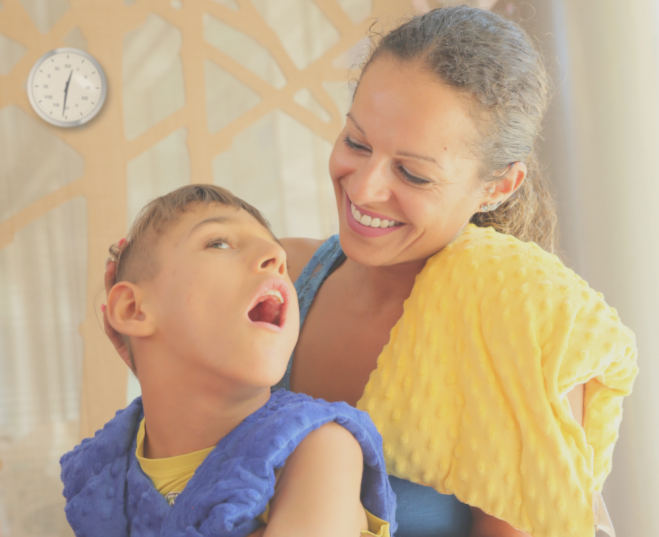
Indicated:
h=12 m=31
